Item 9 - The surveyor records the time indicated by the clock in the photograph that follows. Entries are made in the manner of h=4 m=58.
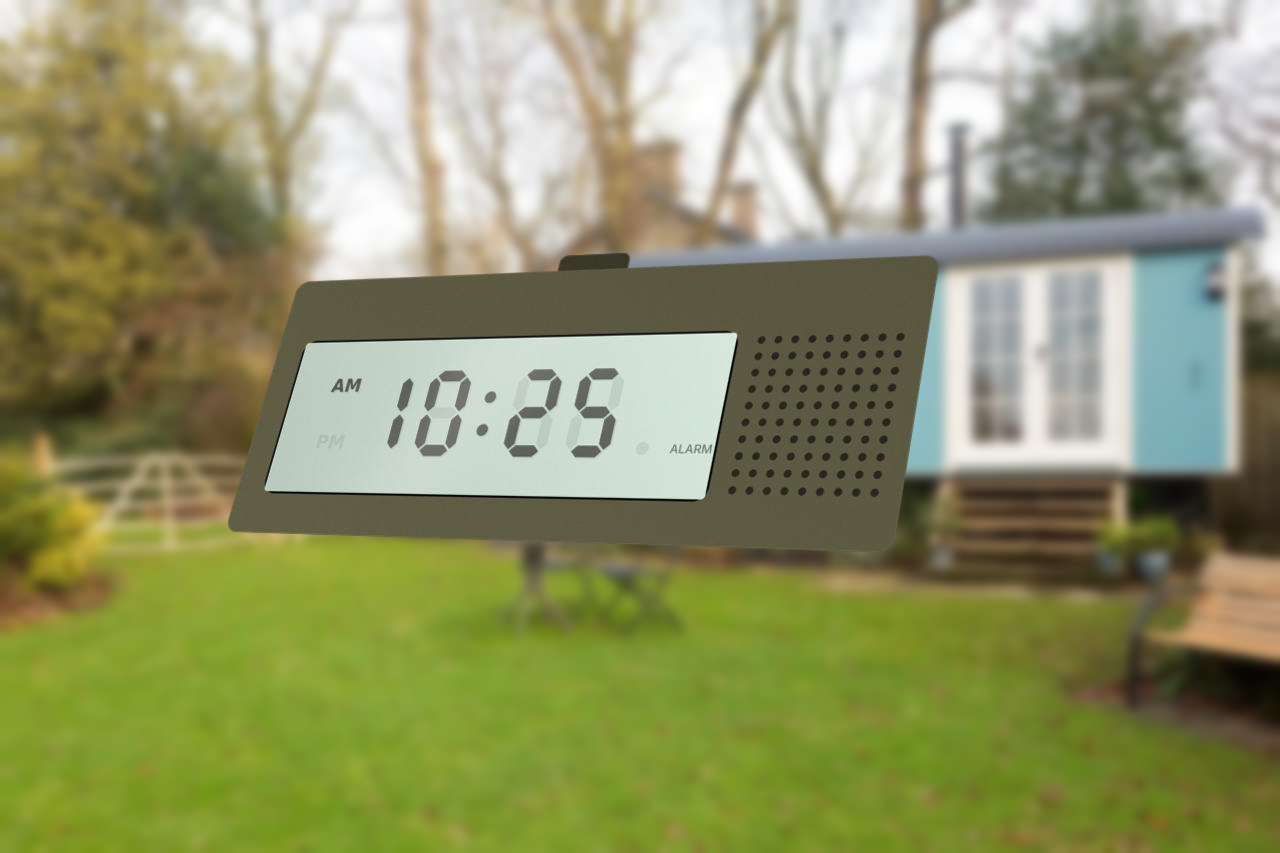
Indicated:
h=10 m=25
